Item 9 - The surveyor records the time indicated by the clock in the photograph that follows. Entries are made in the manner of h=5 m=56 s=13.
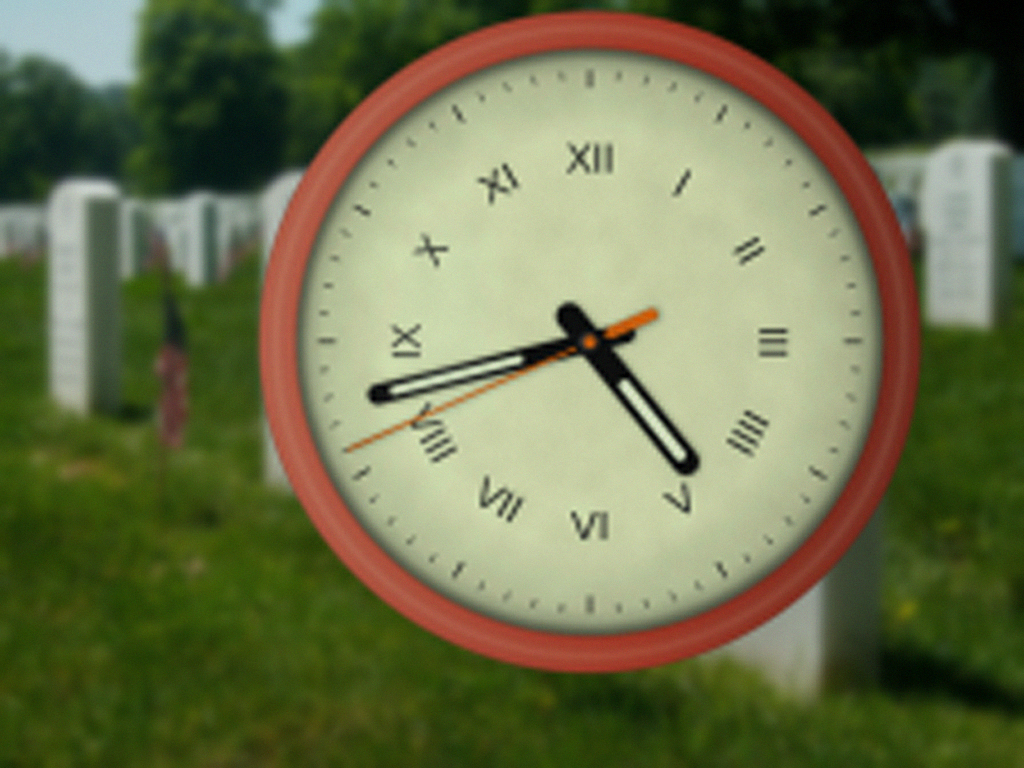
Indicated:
h=4 m=42 s=41
